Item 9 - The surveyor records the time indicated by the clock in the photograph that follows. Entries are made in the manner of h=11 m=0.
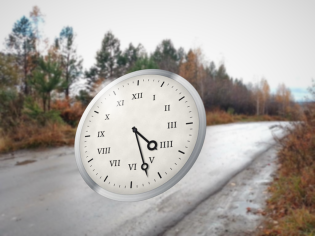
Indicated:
h=4 m=27
